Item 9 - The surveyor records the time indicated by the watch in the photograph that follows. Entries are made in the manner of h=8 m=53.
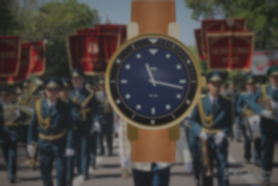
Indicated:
h=11 m=17
